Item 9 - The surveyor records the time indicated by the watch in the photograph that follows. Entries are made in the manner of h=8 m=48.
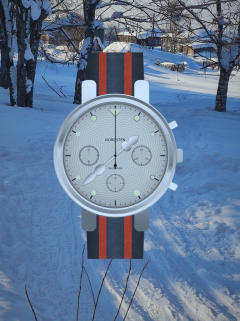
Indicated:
h=1 m=38
